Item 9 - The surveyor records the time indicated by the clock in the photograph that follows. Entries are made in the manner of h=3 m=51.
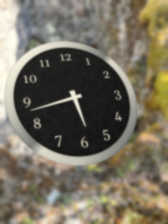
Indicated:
h=5 m=43
